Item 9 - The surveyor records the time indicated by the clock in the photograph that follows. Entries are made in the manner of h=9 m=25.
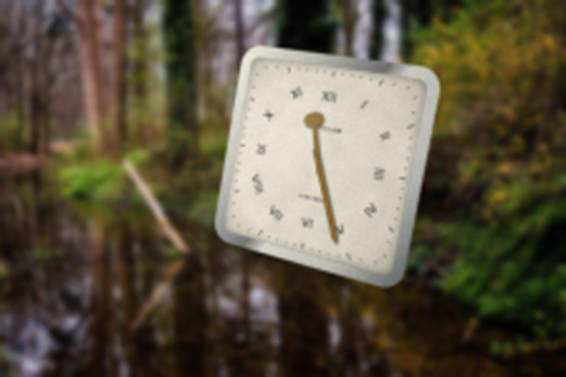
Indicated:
h=11 m=26
